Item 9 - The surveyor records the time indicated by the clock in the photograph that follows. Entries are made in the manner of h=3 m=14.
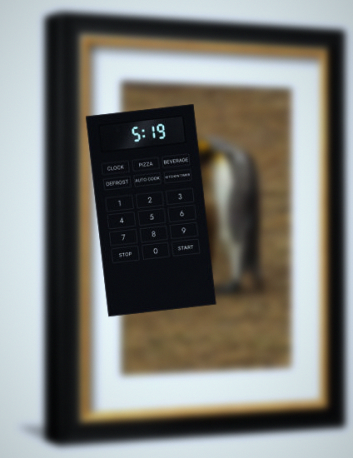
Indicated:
h=5 m=19
